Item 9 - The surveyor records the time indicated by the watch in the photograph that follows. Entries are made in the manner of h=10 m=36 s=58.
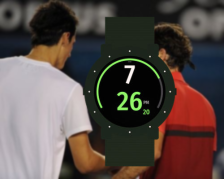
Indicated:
h=7 m=26 s=20
